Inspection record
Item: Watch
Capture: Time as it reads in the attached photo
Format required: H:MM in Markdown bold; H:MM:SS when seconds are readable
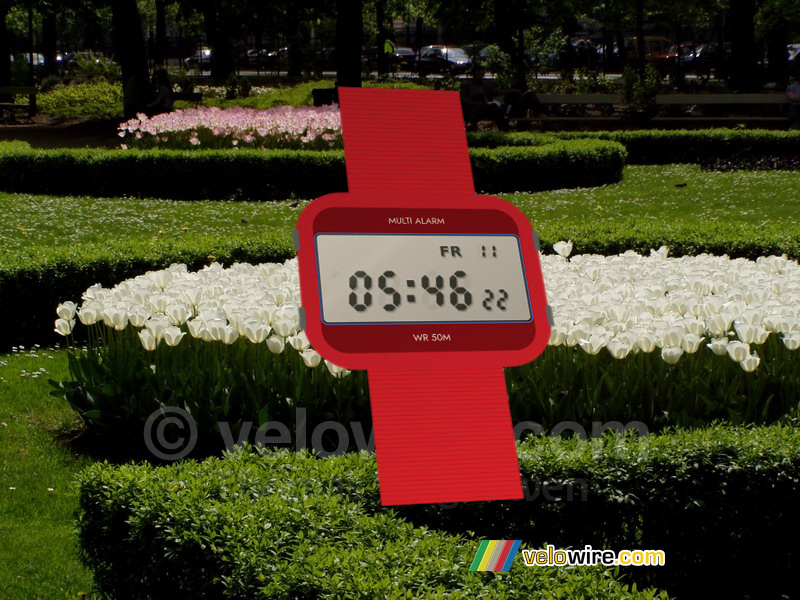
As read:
**5:46:22**
